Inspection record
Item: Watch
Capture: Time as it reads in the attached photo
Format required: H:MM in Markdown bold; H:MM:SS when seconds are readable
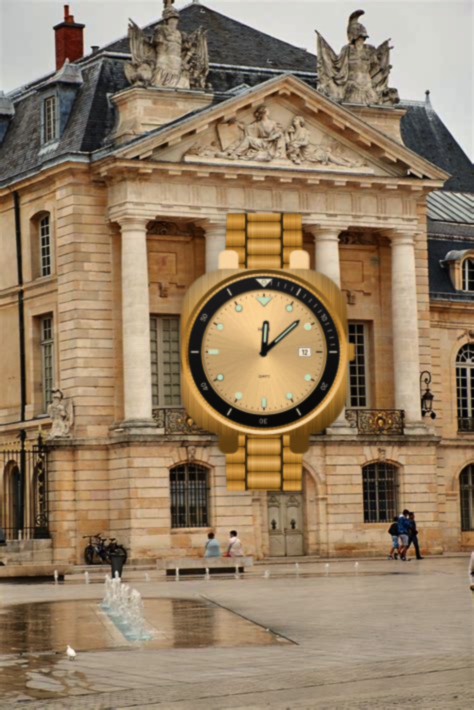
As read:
**12:08**
